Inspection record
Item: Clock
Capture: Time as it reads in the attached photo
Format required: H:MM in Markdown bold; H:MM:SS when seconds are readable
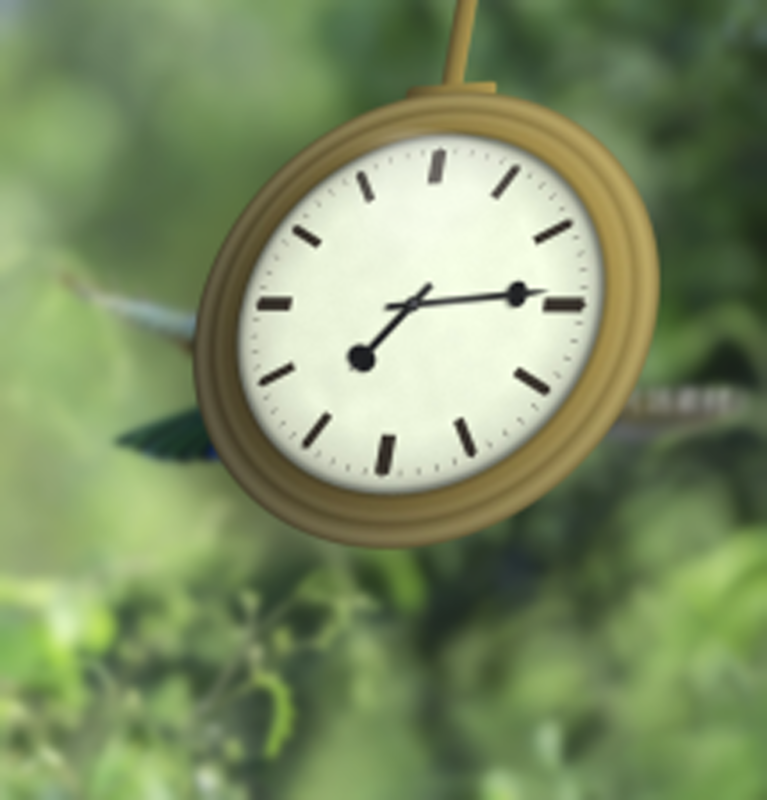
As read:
**7:14**
